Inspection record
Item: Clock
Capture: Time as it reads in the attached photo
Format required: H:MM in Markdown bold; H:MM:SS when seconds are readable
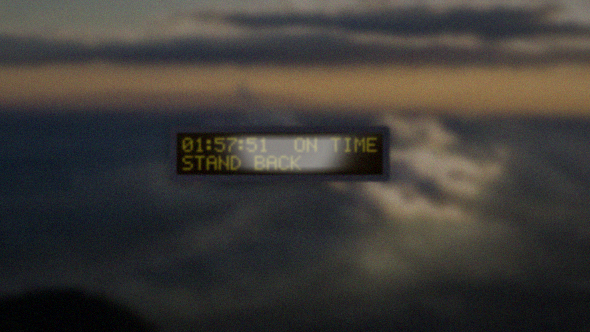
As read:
**1:57:51**
